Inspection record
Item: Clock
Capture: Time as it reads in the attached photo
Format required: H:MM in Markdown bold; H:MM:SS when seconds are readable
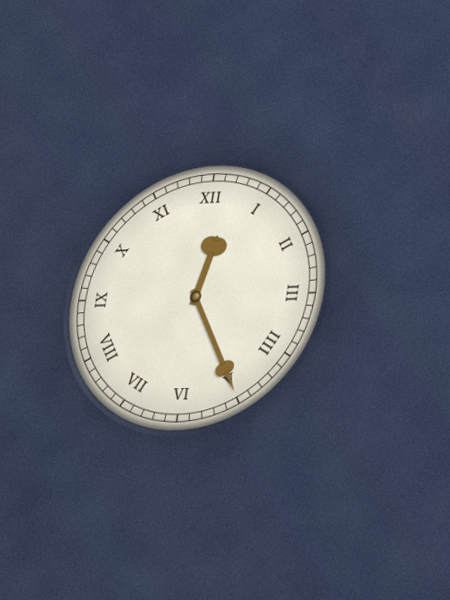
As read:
**12:25**
